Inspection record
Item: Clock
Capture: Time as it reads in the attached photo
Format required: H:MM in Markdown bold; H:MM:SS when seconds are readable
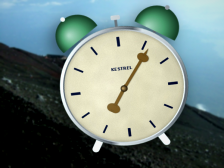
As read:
**7:06**
